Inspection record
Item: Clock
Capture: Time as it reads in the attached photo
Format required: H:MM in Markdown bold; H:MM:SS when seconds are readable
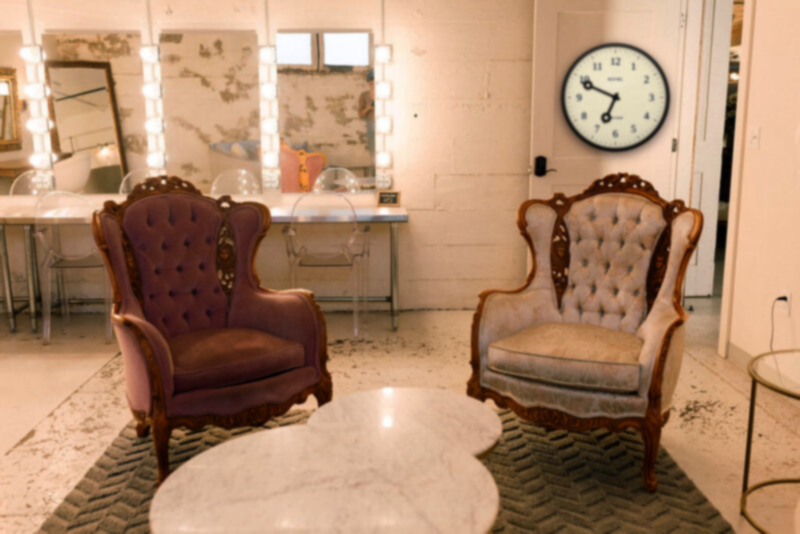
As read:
**6:49**
